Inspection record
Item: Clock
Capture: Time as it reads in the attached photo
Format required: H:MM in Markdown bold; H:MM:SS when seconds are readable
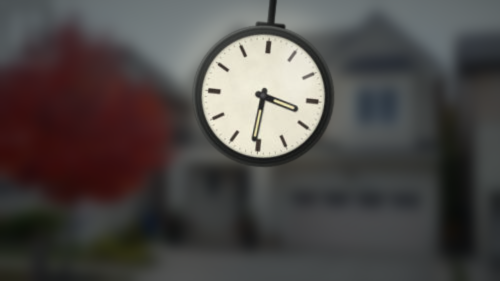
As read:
**3:31**
